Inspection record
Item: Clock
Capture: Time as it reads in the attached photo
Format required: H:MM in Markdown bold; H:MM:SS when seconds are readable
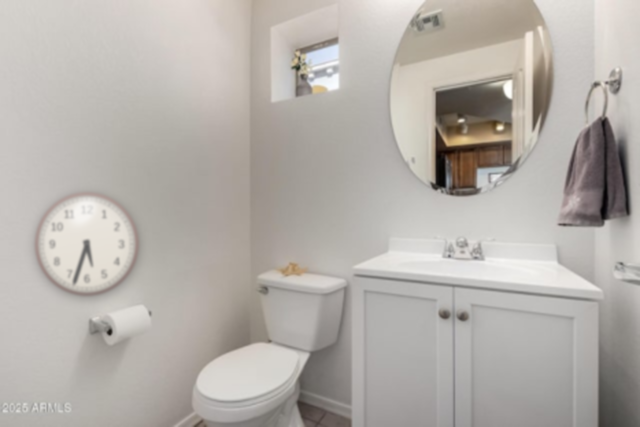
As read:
**5:33**
